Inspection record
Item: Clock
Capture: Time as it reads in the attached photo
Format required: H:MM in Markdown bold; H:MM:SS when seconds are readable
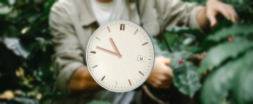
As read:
**10:47**
